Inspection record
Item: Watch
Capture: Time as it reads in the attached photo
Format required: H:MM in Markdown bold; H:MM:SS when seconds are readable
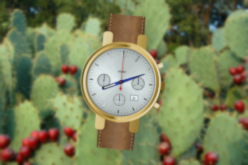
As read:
**8:11**
